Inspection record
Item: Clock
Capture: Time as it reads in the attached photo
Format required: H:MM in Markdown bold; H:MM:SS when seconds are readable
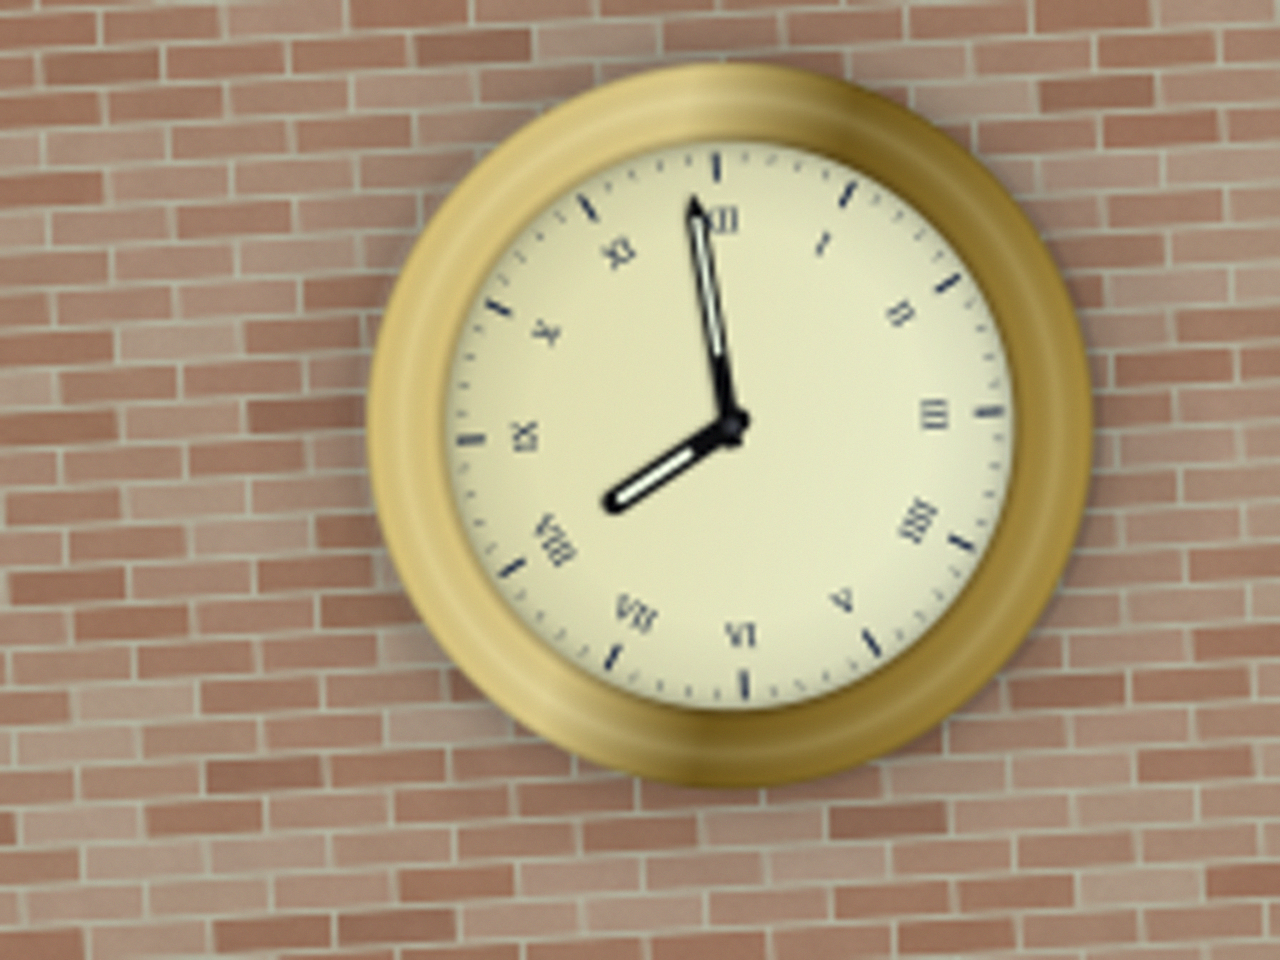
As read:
**7:59**
